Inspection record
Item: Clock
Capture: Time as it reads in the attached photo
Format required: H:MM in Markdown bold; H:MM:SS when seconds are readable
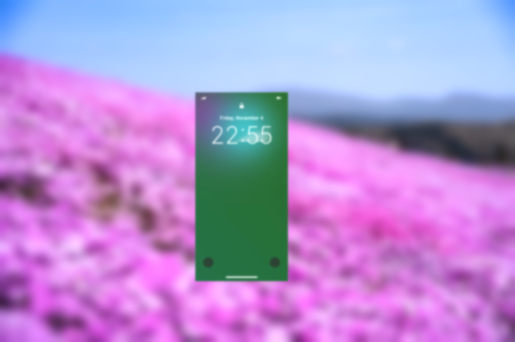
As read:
**22:55**
